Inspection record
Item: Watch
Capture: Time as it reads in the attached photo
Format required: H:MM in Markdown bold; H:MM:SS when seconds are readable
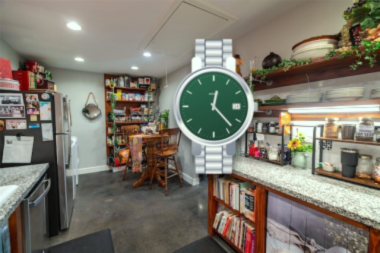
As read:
**12:23**
